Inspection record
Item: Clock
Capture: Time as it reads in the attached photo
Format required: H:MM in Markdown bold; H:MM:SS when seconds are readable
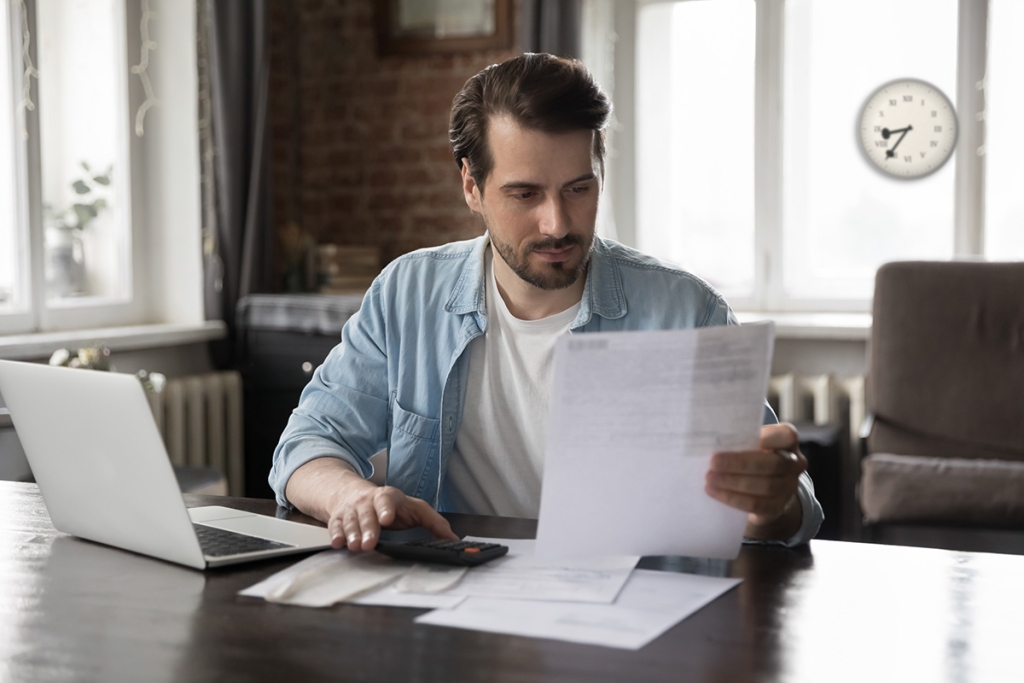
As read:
**8:36**
